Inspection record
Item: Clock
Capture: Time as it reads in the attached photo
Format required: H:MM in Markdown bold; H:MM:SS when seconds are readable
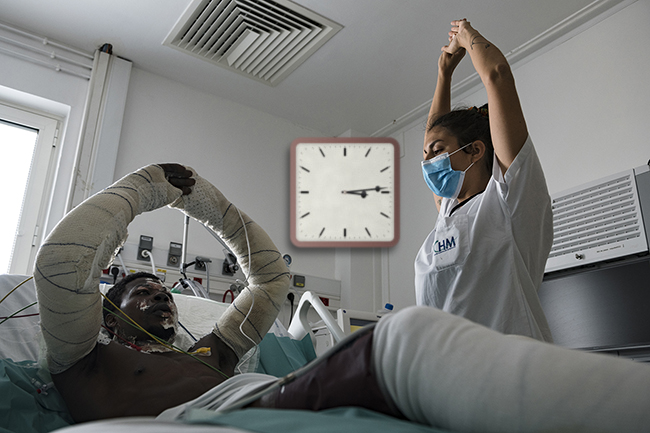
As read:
**3:14**
